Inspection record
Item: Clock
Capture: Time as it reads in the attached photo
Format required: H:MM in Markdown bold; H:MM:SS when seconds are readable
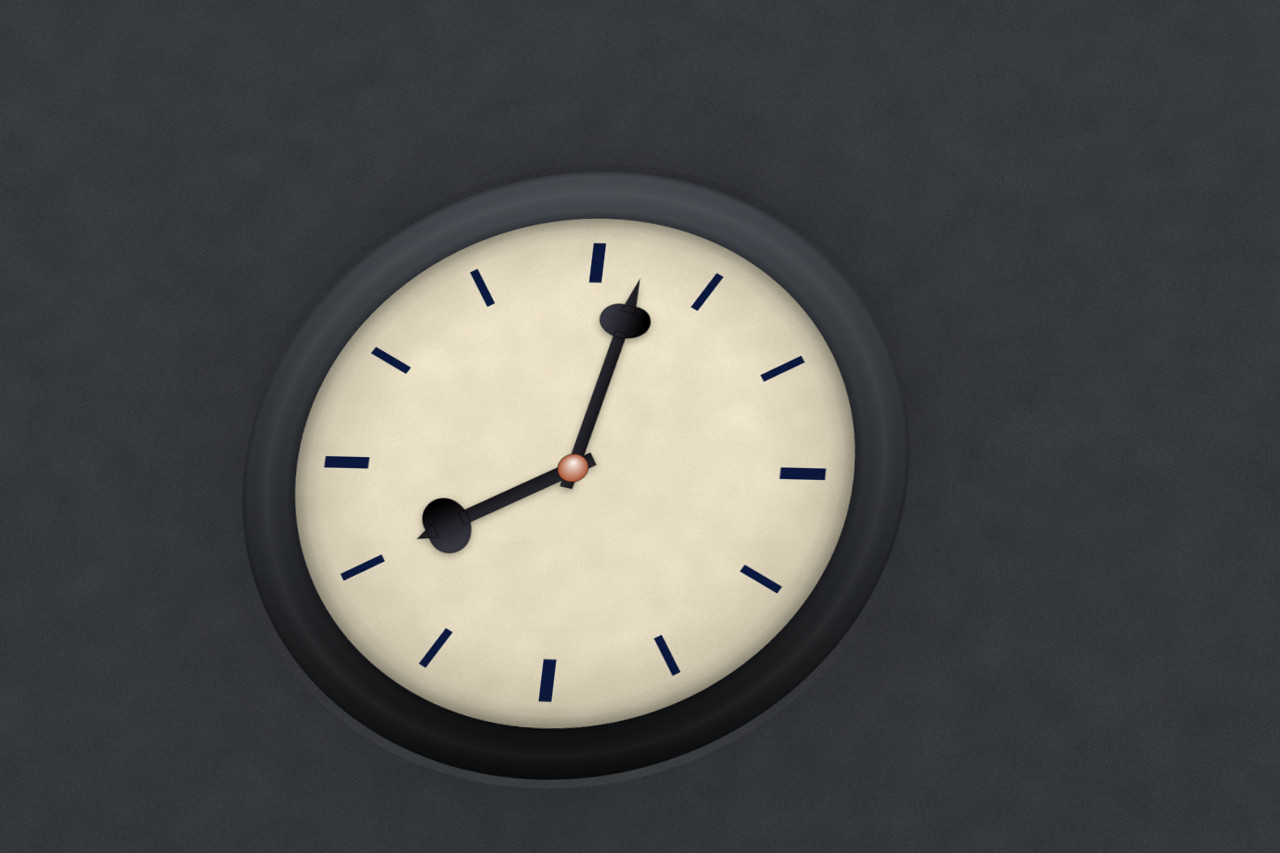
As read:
**8:02**
